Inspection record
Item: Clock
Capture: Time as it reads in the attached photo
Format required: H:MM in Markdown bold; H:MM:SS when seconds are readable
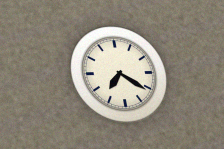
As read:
**7:21**
